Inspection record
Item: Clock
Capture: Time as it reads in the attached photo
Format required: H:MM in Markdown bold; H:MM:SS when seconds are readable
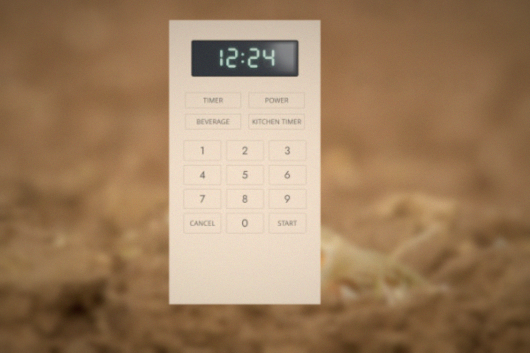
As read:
**12:24**
